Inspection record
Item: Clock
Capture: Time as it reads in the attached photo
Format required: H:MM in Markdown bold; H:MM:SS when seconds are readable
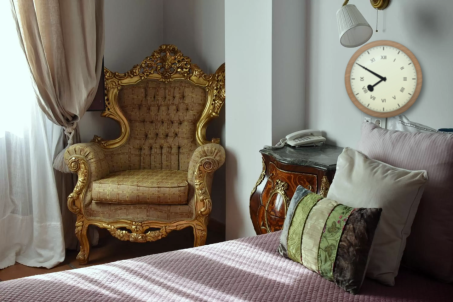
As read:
**7:50**
